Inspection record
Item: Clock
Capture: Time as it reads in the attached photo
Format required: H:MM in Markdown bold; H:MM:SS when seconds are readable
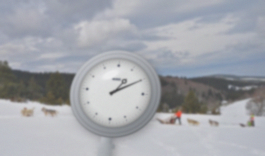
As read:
**1:10**
